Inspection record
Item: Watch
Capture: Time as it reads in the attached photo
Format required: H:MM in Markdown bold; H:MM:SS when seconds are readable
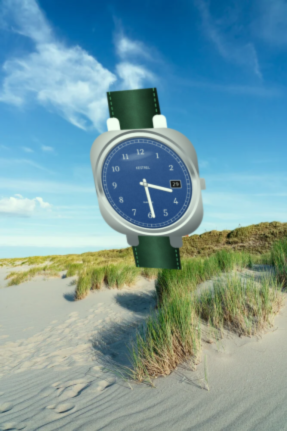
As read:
**3:29**
